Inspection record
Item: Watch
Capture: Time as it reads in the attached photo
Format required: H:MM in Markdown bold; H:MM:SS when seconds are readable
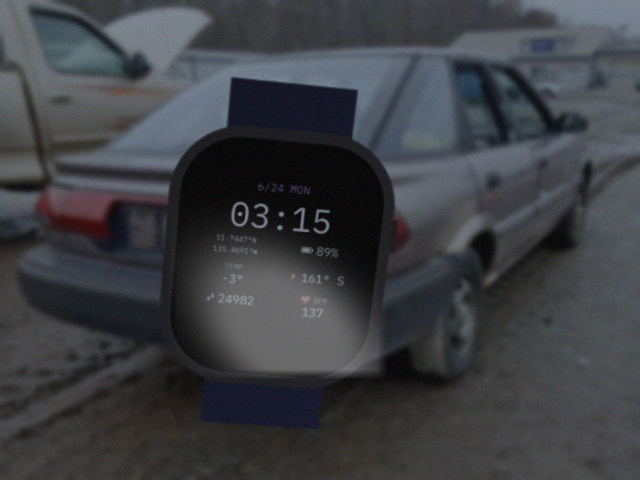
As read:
**3:15**
